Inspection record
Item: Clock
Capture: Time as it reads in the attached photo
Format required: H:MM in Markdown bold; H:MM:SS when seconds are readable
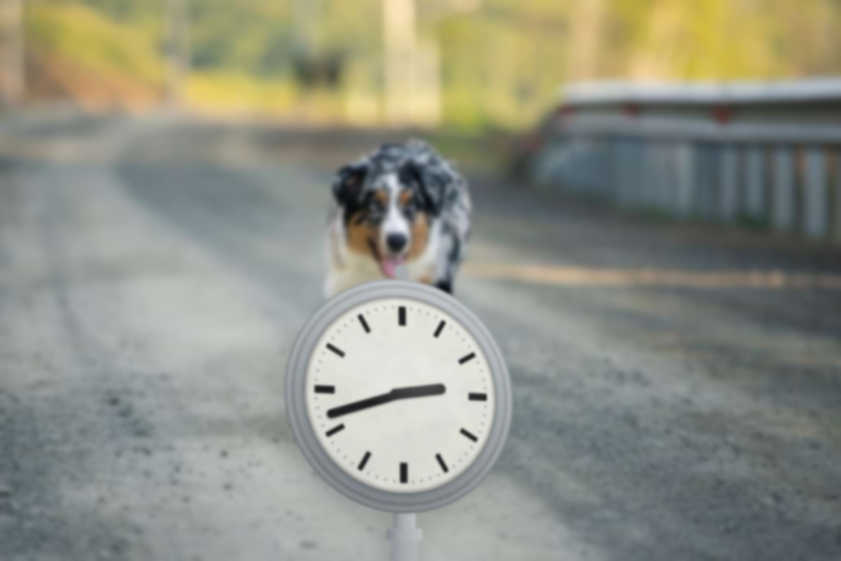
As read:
**2:42**
